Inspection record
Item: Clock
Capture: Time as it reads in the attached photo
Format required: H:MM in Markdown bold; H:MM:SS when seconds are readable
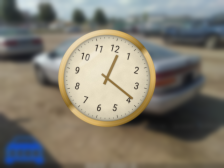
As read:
**12:19**
